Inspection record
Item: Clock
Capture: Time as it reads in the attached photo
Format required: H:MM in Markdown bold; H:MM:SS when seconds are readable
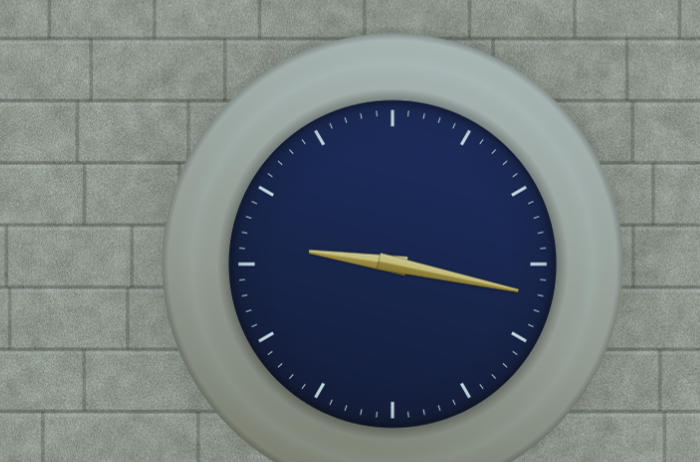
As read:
**9:17**
